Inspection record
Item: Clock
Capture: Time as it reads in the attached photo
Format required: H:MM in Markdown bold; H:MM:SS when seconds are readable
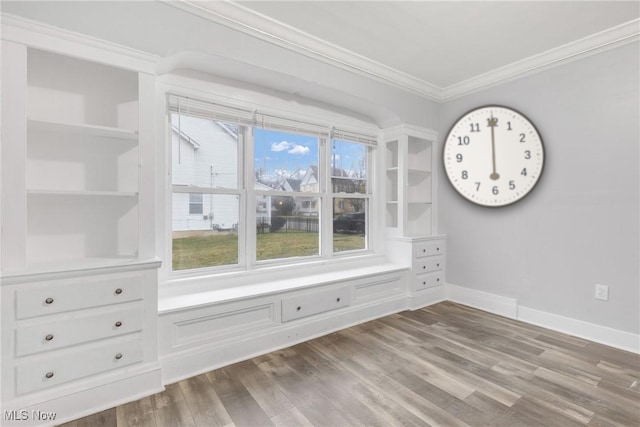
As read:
**6:00**
